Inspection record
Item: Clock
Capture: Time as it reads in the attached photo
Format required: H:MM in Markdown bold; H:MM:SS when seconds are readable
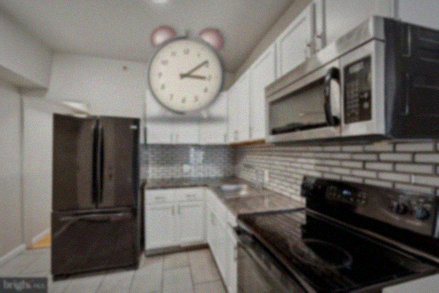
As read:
**3:09**
